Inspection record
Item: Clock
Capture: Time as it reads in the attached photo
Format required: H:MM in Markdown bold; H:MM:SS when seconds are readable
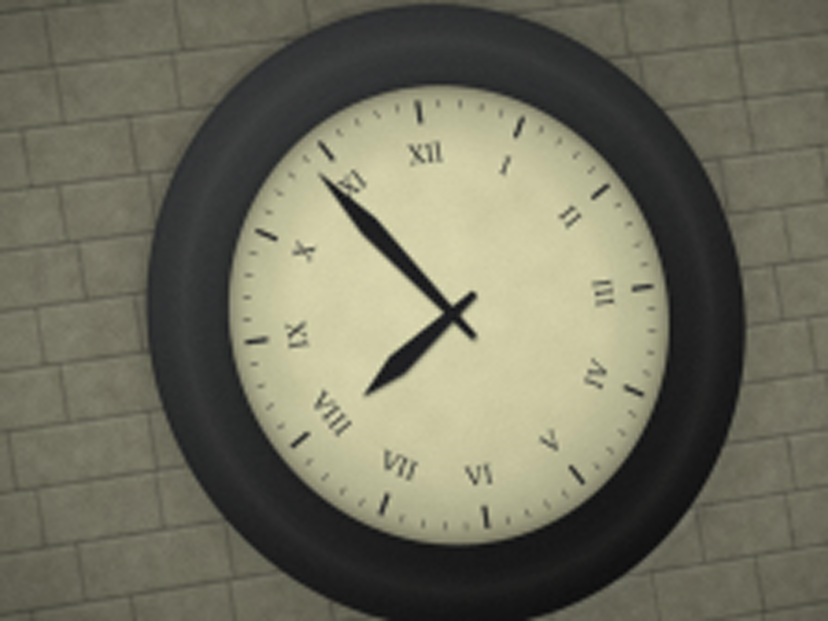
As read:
**7:54**
